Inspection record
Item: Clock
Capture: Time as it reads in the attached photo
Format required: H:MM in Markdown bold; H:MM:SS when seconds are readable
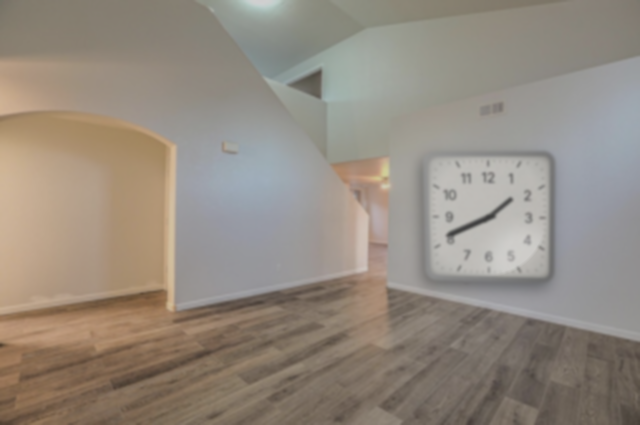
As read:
**1:41**
